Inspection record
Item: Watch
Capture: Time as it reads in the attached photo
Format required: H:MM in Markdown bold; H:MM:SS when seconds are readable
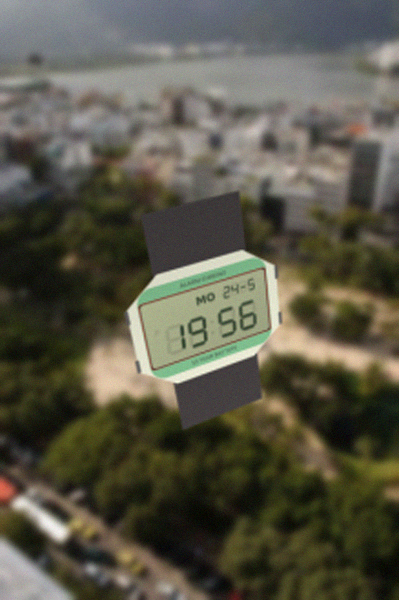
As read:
**19:56**
